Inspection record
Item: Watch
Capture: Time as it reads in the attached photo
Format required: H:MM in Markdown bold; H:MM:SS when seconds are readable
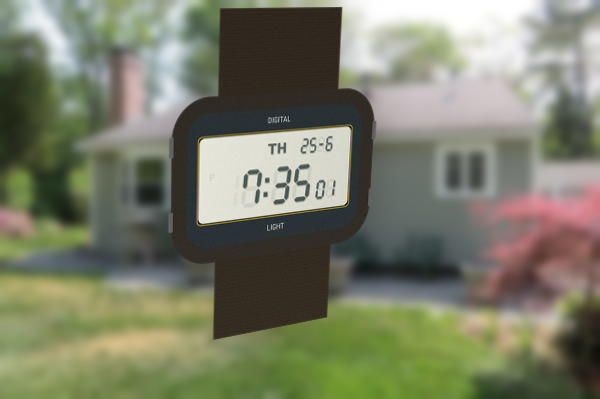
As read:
**7:35:01**
